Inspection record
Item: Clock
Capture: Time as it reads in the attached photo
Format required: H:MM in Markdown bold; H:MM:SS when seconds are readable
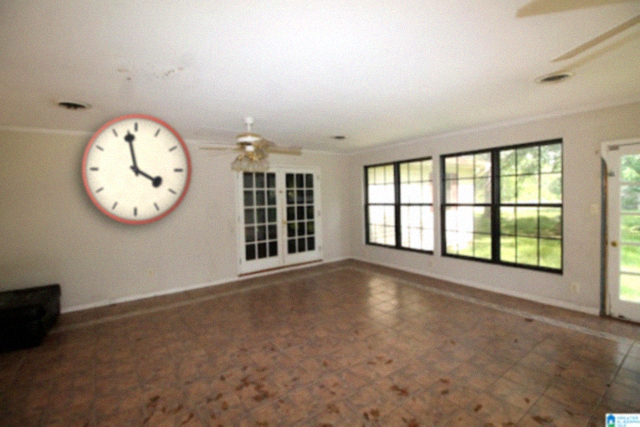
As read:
**3:58**
